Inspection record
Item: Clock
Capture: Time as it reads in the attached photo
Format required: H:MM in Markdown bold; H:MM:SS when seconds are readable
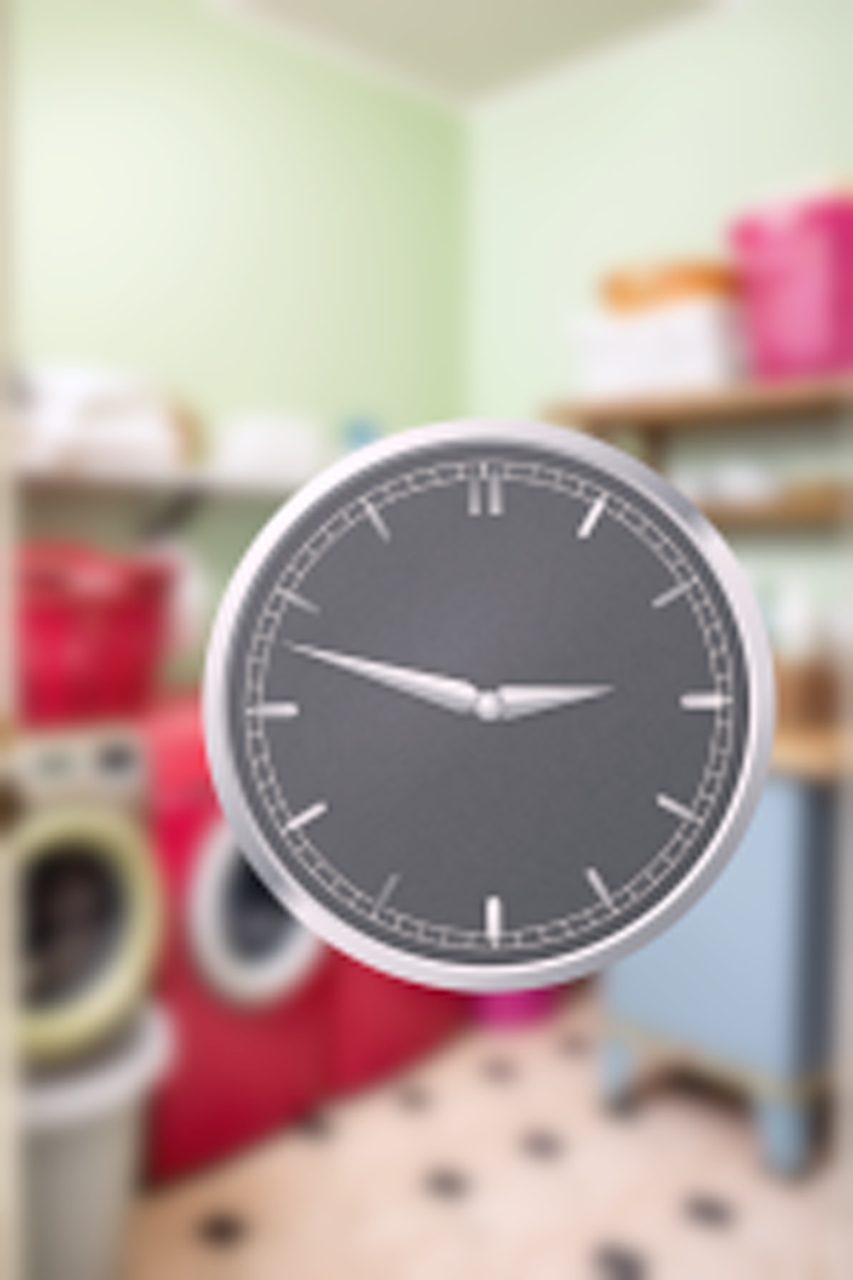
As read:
**2:48**
